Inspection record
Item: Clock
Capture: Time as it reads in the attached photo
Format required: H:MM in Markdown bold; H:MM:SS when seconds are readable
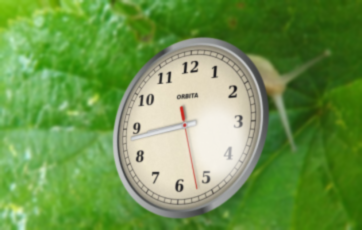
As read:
**8:43:27**
